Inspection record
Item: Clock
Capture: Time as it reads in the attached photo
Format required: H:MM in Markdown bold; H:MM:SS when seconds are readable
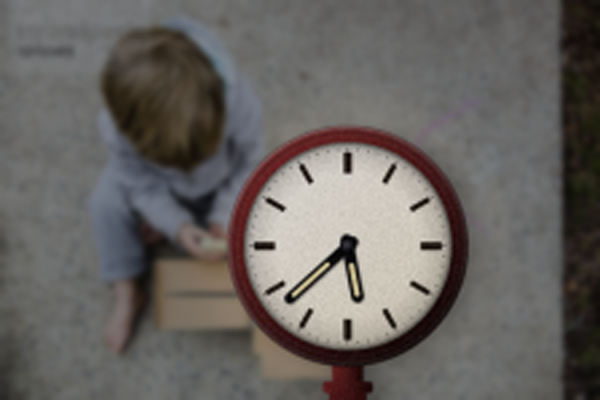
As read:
**5:38**
